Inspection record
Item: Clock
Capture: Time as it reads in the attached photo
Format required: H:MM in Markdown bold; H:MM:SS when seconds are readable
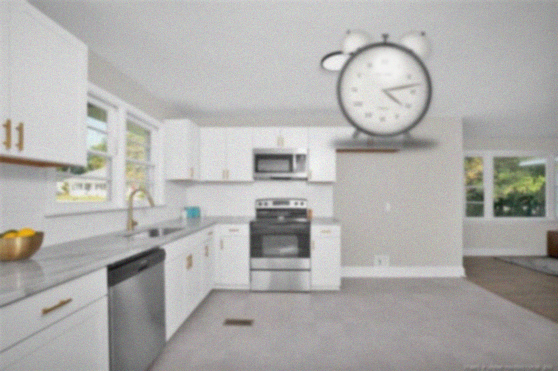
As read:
**4:13**
